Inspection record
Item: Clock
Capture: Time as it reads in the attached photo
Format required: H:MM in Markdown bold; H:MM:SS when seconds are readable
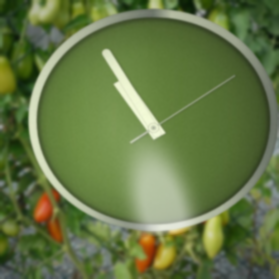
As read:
**10:55:09**
